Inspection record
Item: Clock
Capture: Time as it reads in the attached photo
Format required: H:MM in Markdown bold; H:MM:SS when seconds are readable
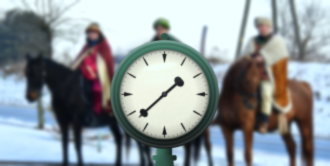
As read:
**1:38**
